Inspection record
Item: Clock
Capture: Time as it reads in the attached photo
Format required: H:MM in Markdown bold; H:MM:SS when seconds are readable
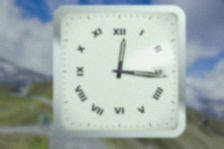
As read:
**12:16**
